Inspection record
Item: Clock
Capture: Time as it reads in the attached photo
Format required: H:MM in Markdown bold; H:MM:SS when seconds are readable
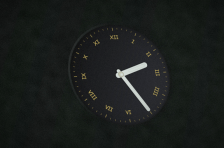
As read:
**2:25**
